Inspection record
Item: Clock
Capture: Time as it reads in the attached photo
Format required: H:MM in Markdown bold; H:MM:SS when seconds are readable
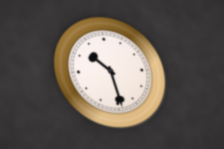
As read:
**10:29**
